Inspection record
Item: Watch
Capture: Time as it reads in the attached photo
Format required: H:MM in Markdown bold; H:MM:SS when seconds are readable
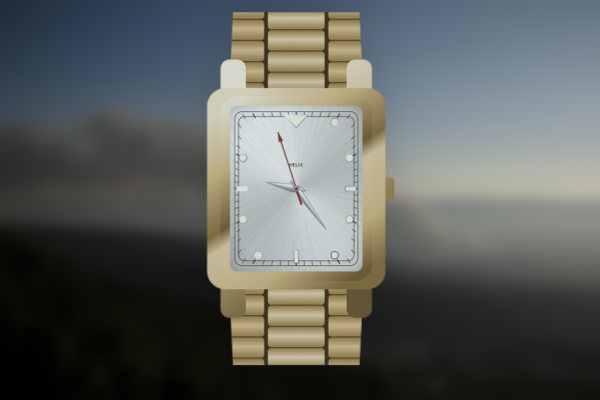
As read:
**9:23:57**
